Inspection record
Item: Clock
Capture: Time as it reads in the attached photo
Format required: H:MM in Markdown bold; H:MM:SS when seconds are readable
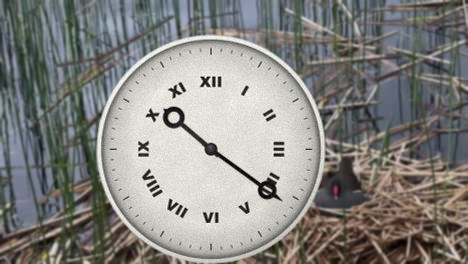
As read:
**10:21**
